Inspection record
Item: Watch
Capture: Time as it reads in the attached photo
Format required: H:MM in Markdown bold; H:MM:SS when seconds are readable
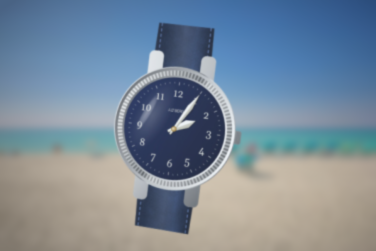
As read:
**2:05**
